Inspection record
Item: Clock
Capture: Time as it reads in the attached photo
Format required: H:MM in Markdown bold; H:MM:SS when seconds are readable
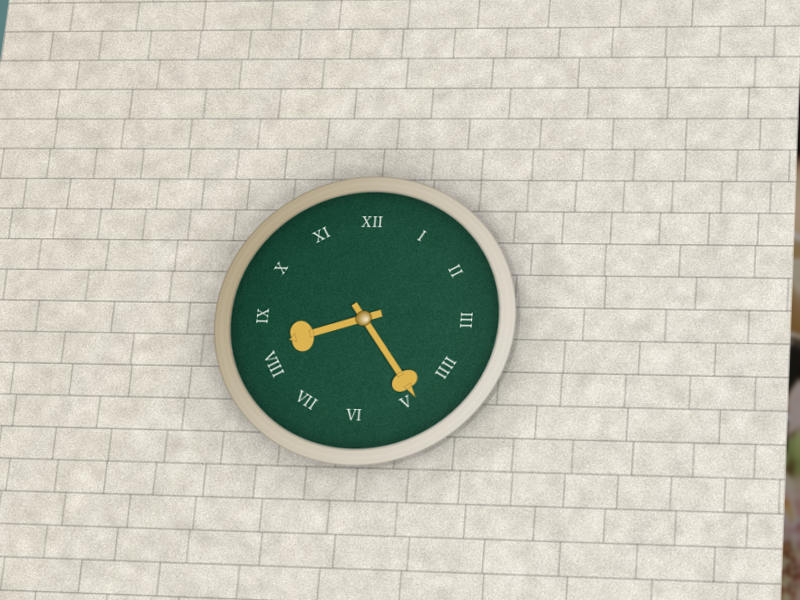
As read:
**8:24**
